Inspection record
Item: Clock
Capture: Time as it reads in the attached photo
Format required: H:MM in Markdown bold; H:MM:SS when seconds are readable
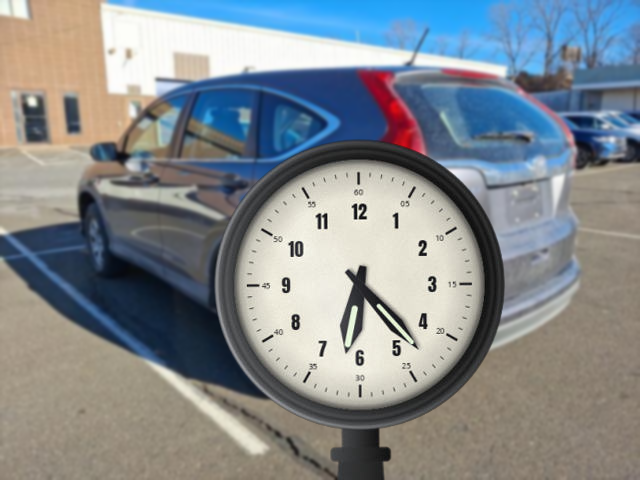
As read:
**6:23**
